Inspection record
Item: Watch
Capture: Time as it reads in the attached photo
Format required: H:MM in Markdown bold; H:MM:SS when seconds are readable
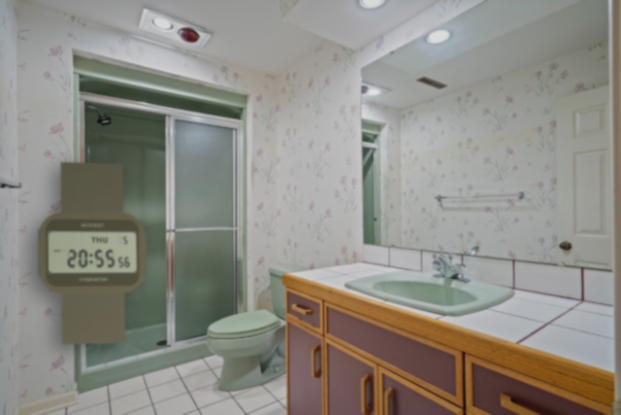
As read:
**20:55:56**
